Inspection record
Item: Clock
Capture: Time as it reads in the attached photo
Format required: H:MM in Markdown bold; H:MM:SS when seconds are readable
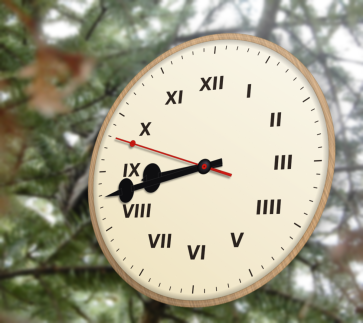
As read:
**8:42:48**
